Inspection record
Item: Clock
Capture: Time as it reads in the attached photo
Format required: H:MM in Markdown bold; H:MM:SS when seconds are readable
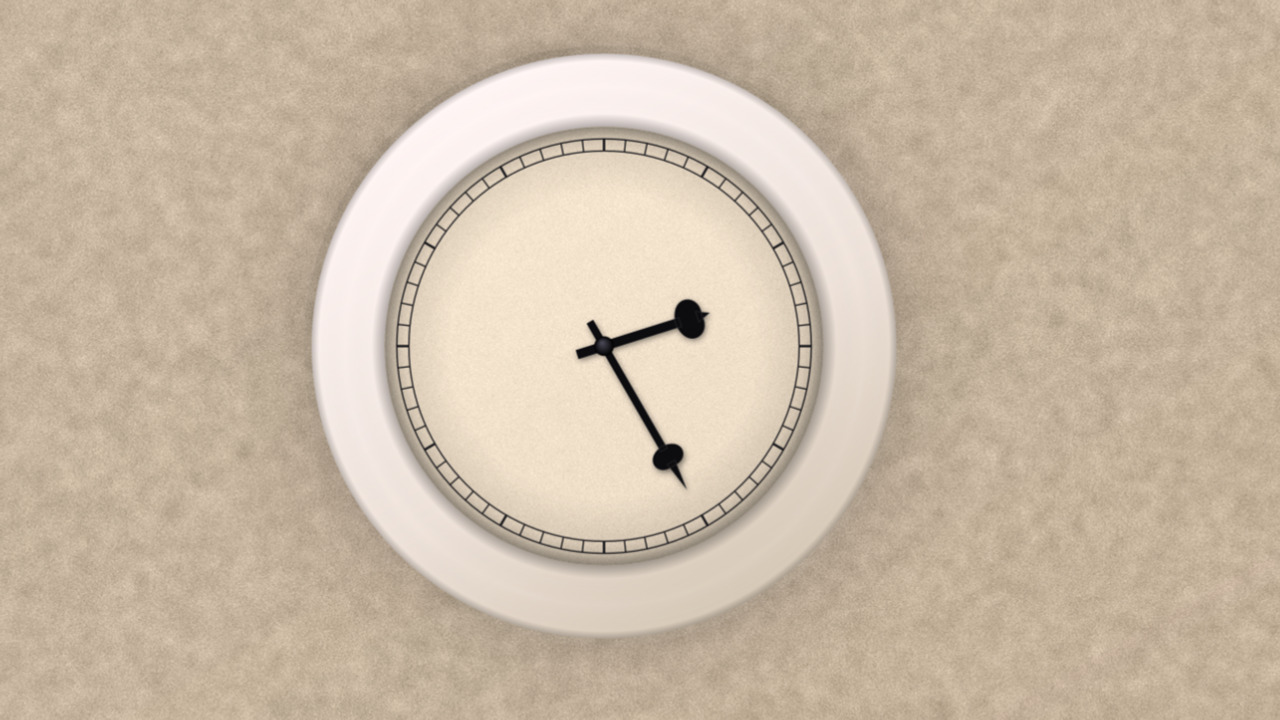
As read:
**2:25**
